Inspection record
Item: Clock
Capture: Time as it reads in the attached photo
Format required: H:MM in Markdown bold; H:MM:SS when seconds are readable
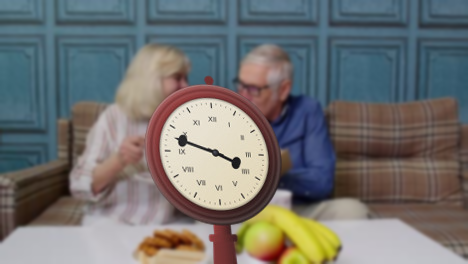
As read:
**3:48**
